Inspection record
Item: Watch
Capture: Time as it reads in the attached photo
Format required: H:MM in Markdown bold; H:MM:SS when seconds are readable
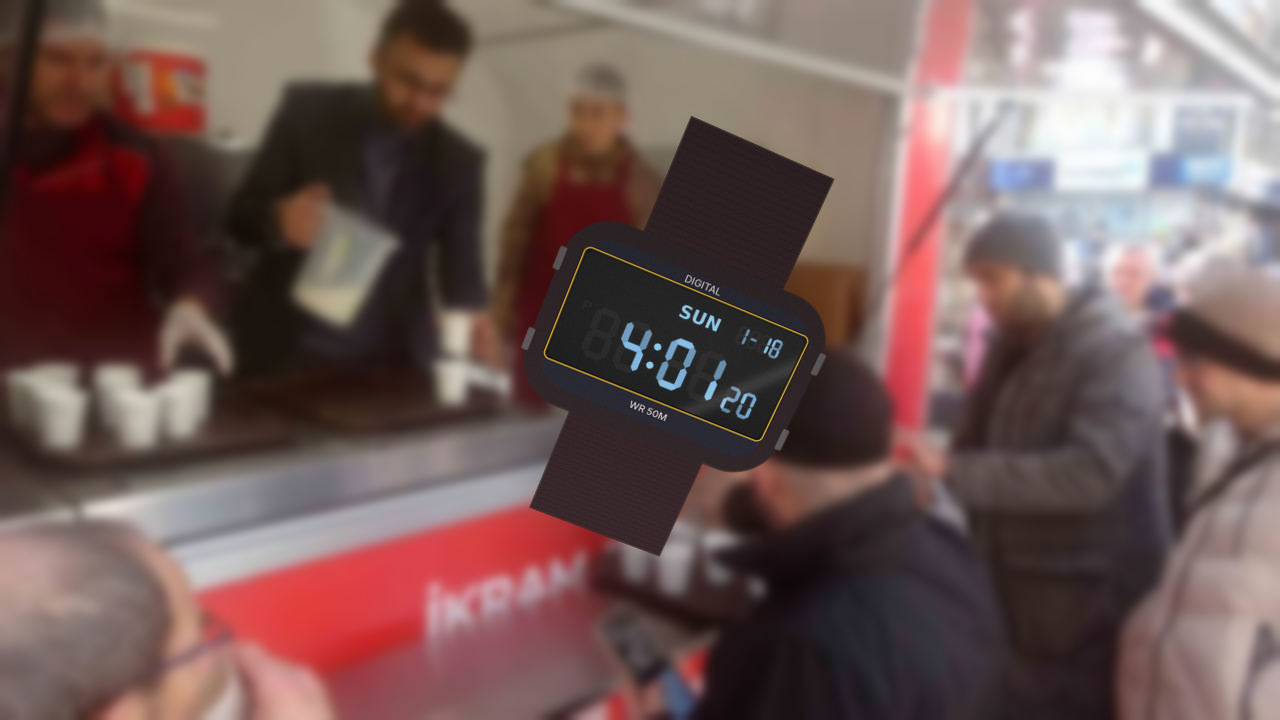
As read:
**4:01:20**
